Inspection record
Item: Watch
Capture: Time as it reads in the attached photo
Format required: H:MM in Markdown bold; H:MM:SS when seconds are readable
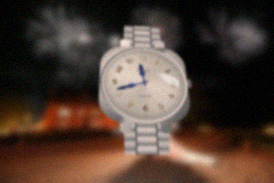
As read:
**11:42**
